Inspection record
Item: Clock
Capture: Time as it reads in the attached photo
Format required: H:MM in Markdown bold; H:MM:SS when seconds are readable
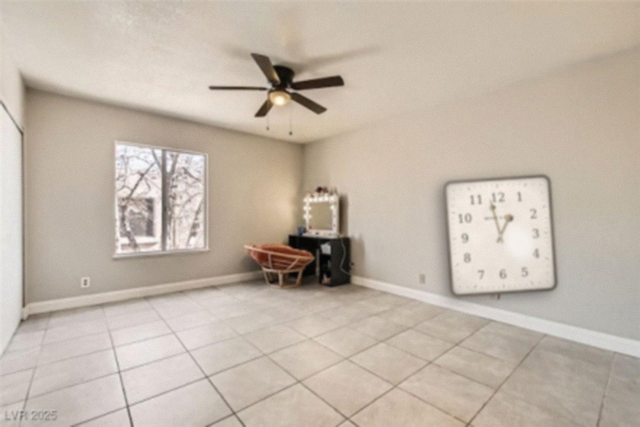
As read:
**12:58**
